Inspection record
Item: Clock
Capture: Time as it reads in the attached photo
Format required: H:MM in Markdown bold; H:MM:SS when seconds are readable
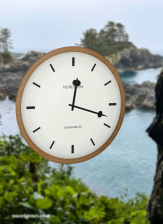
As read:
**12:18**
